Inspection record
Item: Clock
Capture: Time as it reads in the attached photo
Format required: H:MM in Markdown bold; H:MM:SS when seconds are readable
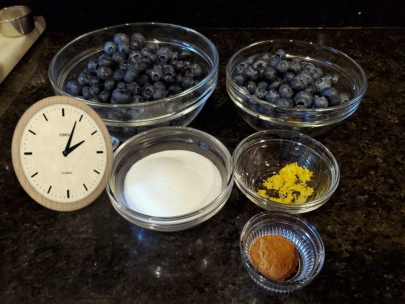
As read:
**2:04**
